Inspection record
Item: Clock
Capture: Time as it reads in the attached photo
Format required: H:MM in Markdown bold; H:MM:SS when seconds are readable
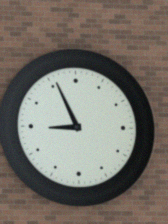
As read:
**8:56**
